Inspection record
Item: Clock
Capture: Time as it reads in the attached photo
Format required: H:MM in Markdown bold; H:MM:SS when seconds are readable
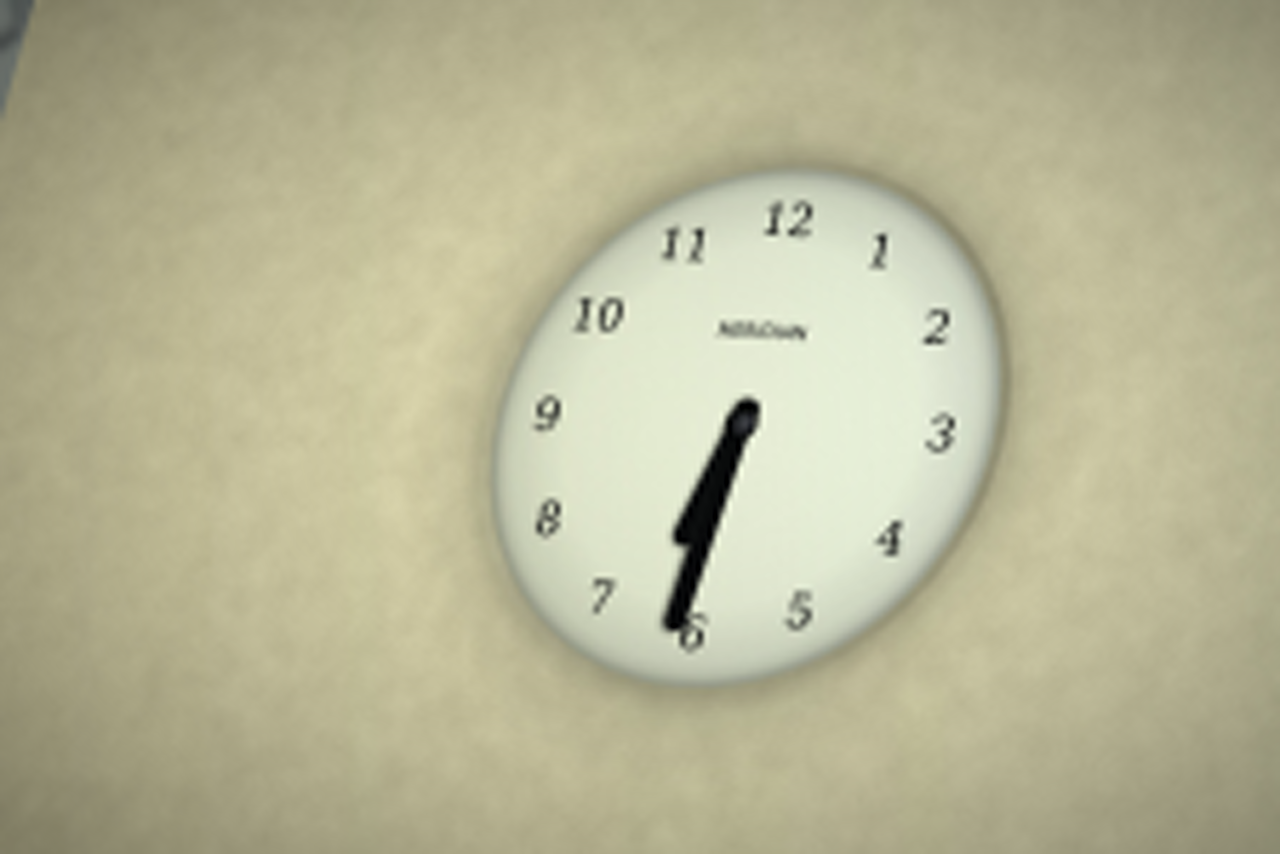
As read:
**6:31**
